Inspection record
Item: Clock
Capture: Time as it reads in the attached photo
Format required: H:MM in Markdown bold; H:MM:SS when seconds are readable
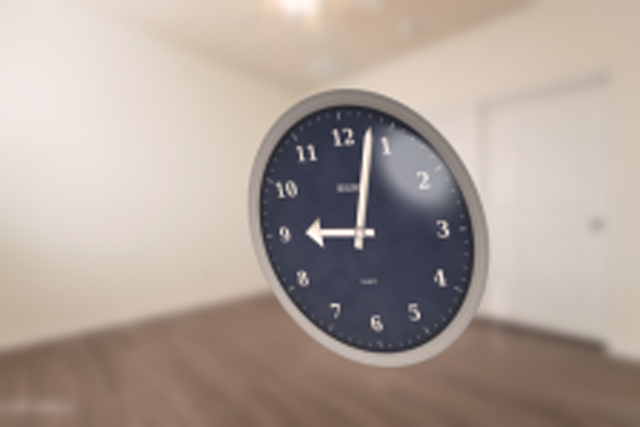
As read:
**9:03**
